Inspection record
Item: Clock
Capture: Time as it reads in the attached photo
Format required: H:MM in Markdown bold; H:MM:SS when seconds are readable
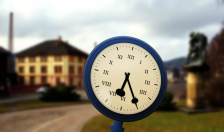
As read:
**6:25**
